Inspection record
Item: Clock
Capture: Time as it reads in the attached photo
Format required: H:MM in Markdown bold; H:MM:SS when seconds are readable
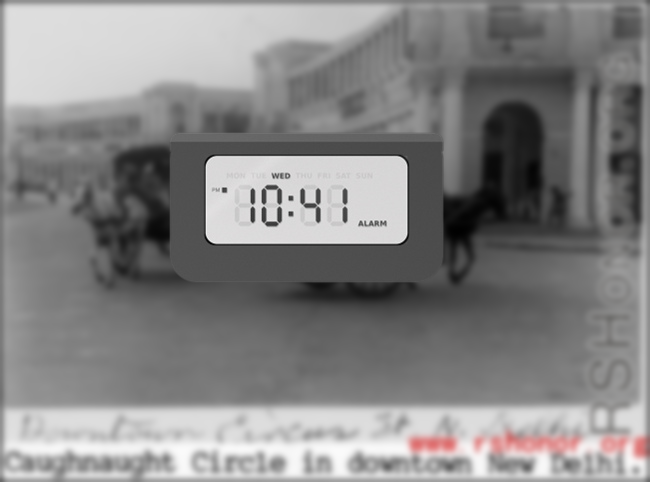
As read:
**10:41**
